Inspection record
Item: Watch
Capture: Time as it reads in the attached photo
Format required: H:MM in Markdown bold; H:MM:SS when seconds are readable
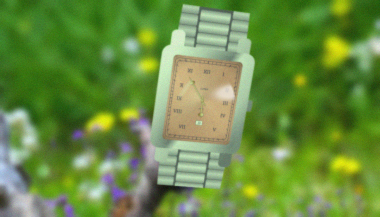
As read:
**5:54**
